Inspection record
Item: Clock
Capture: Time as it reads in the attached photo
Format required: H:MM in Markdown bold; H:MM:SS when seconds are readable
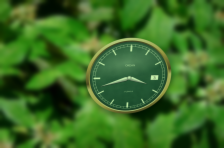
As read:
**3:42**
